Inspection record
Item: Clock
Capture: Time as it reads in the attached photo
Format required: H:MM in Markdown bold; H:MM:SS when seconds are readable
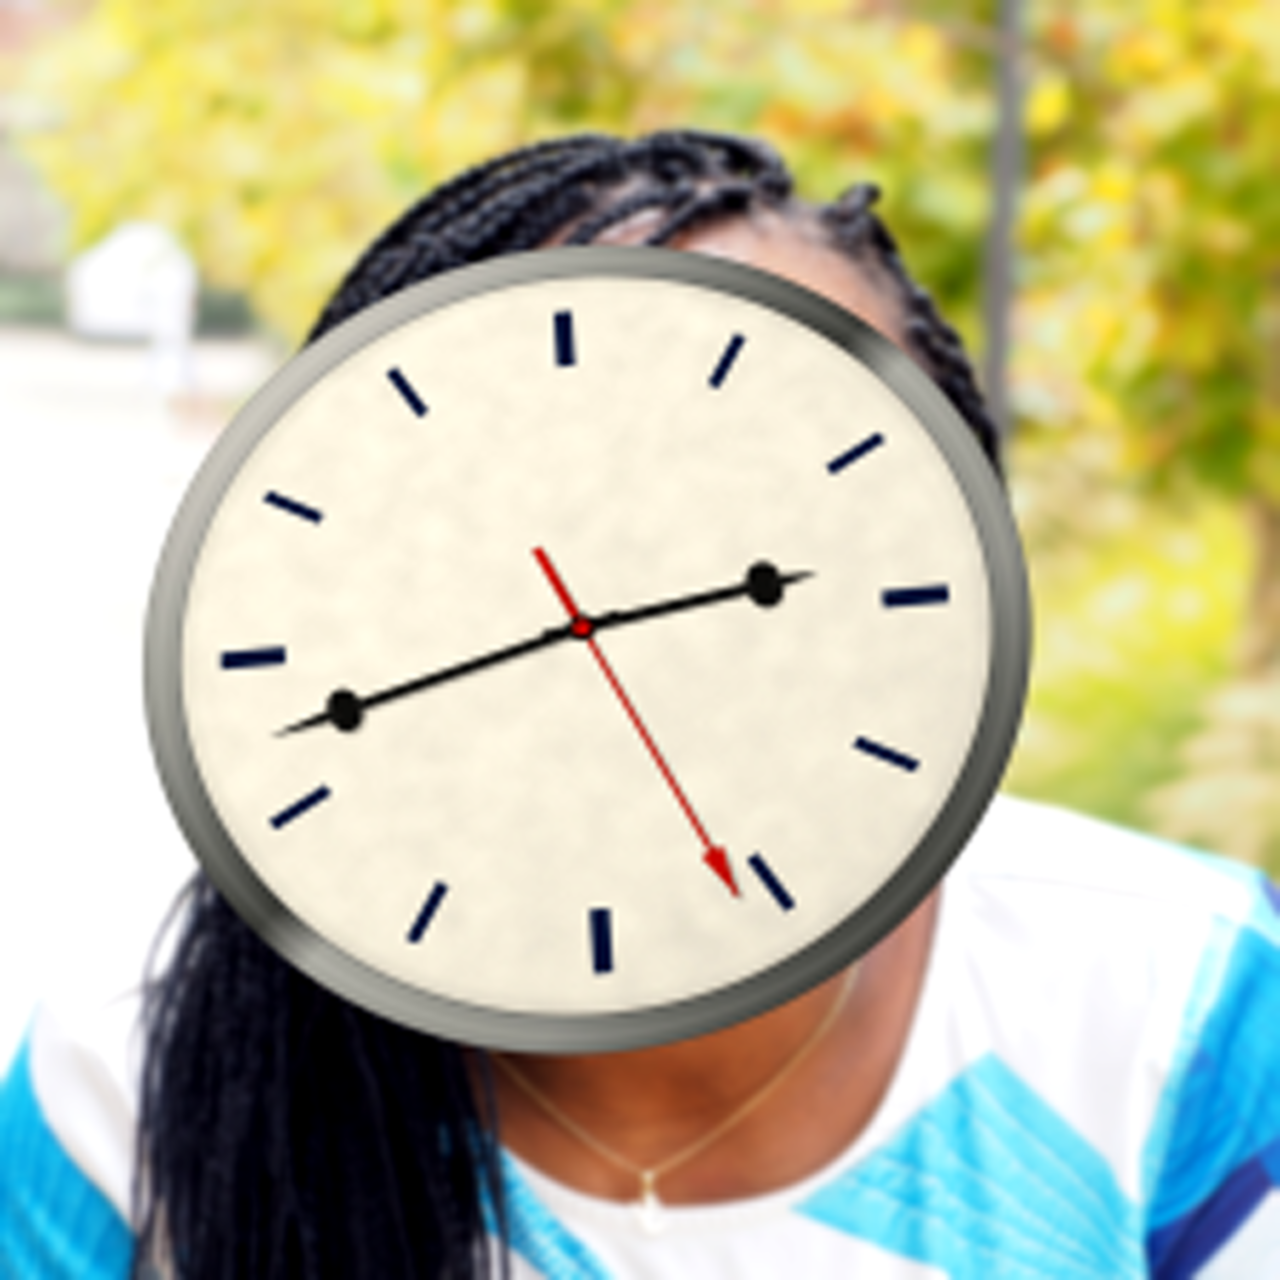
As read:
**2:42:26**
